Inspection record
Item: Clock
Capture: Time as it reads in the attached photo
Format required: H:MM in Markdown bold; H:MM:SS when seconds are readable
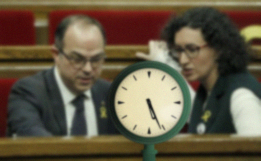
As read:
**5:26**
